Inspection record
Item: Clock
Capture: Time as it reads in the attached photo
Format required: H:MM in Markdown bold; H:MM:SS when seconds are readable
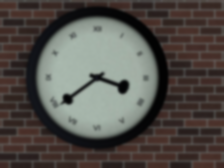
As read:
**3:39**
